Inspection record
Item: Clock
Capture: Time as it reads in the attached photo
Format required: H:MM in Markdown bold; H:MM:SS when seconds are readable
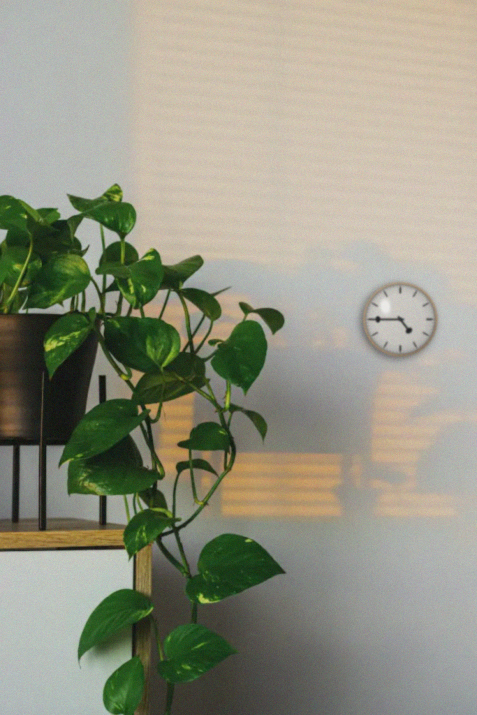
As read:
**4:45**
